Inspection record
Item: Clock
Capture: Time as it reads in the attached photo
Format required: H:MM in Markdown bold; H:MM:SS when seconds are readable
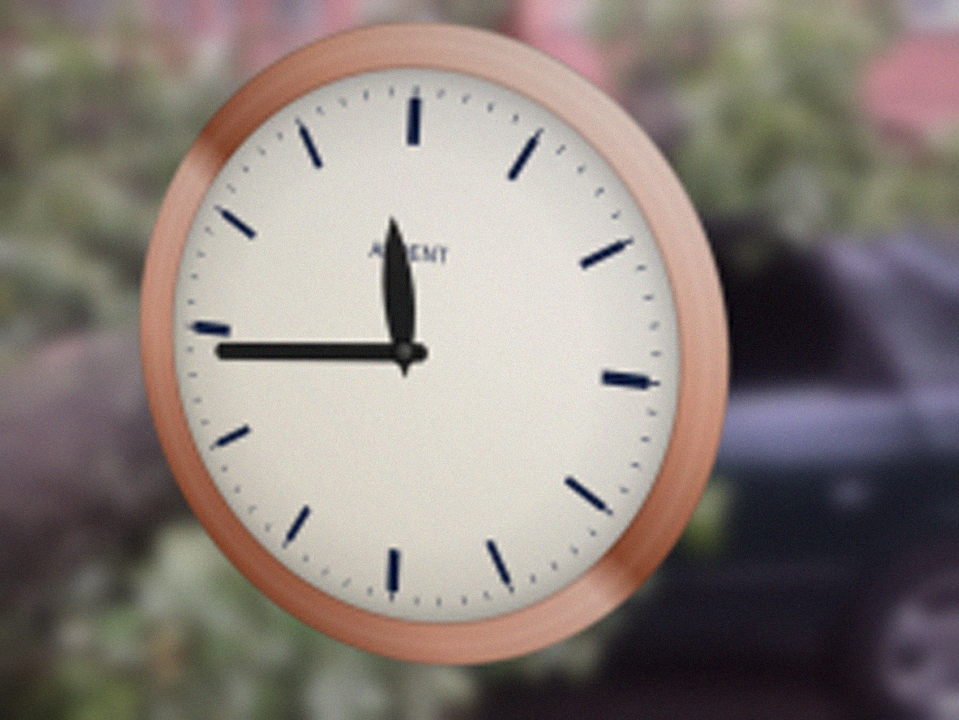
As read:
**11:44**
